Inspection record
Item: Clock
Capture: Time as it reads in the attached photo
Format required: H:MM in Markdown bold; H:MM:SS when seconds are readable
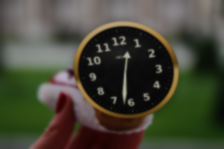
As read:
**12:32**
